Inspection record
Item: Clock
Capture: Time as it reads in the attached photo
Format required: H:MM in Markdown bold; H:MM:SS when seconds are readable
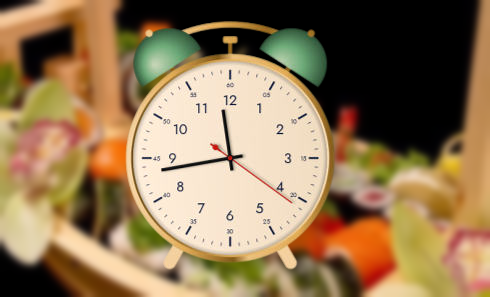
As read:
**11:43:21**
